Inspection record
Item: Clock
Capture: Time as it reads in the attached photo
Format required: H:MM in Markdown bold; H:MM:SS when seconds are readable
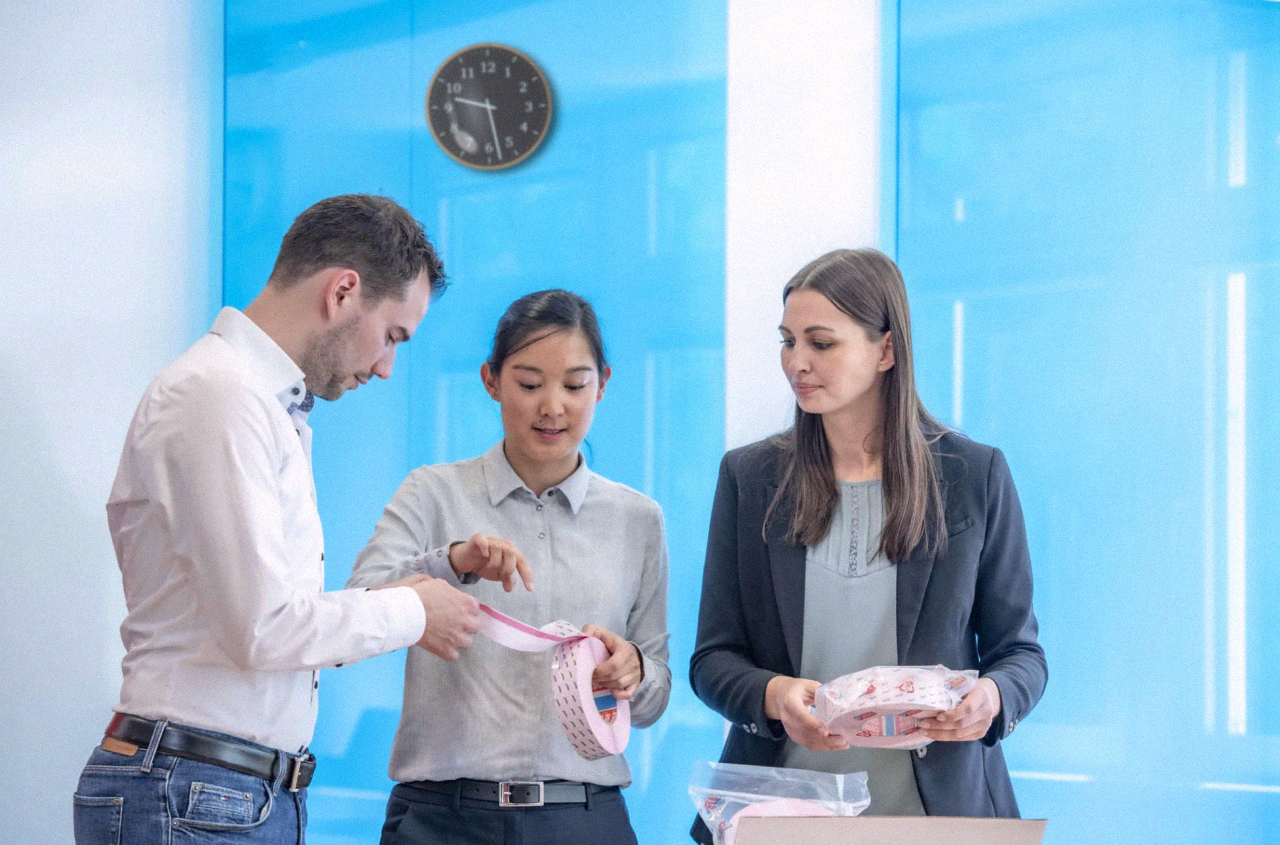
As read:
**9:28**
